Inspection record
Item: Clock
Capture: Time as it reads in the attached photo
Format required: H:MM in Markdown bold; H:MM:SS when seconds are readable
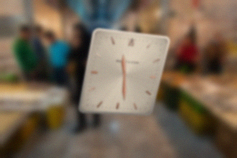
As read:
**11:28**
